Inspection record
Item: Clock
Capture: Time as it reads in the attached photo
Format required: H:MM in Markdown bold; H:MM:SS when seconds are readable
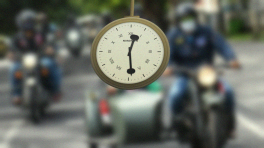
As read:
**12:29**
